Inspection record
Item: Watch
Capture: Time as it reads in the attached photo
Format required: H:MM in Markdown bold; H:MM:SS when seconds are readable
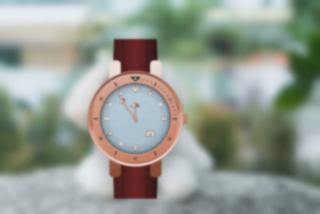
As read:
**11:54**
